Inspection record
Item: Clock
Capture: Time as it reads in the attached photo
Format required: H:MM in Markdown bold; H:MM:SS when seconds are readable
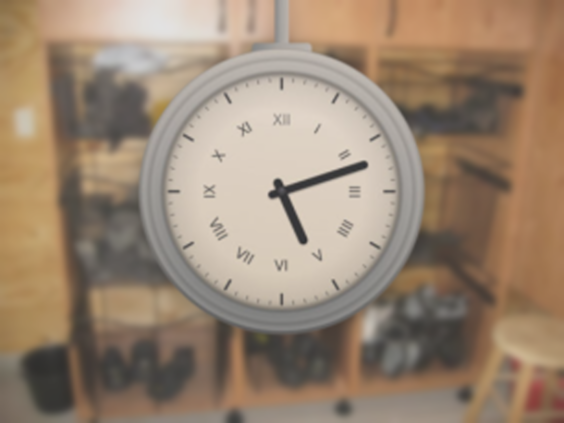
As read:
**5:12**
